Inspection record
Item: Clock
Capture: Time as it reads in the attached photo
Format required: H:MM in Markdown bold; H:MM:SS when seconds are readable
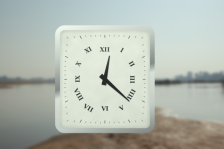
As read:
**12:22**
